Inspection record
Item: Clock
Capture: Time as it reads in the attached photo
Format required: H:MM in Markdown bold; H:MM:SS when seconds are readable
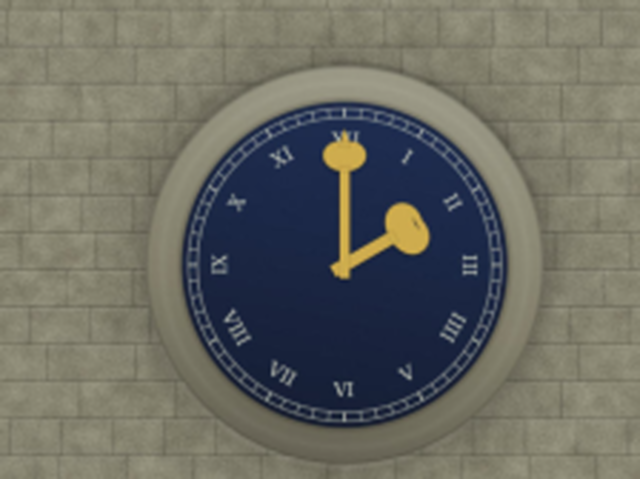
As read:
**2:00**
